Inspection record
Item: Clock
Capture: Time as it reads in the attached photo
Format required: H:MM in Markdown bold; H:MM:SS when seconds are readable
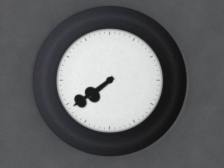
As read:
**7:39**
